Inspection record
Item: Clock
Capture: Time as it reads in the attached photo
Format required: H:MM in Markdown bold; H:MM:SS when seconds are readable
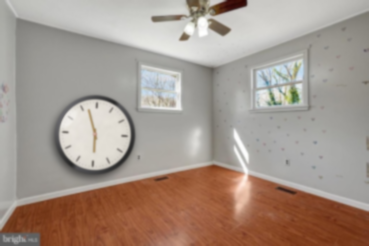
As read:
**5:57**
